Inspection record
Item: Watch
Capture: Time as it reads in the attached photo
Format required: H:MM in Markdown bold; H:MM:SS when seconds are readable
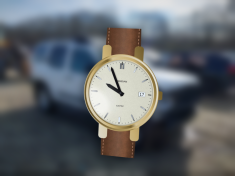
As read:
**9:56**
